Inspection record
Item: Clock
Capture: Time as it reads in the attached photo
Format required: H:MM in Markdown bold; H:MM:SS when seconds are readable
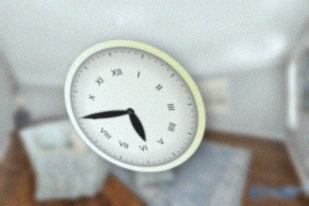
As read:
**5:45**
